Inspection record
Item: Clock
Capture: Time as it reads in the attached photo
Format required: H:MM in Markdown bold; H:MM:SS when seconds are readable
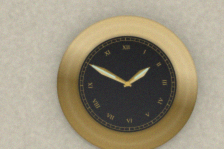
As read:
**1:50**
